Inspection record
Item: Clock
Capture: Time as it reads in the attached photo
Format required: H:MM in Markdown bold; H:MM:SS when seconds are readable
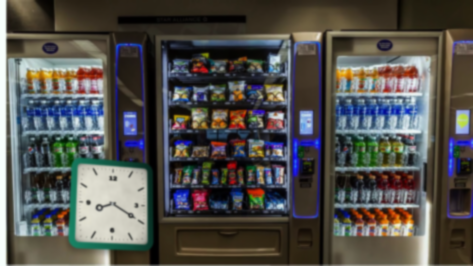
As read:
**8:20**
